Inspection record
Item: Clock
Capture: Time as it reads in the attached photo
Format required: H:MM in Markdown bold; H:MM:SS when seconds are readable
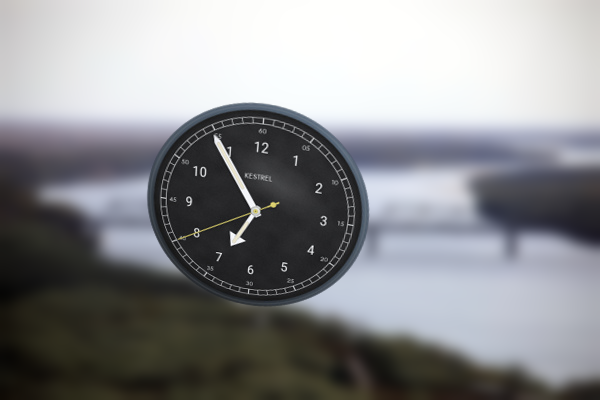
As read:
**6:54:40**
